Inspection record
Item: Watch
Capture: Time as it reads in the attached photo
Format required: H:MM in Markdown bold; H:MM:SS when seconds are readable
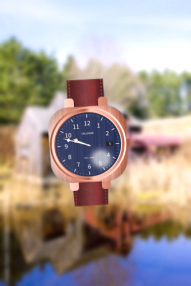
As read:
**9:48**
